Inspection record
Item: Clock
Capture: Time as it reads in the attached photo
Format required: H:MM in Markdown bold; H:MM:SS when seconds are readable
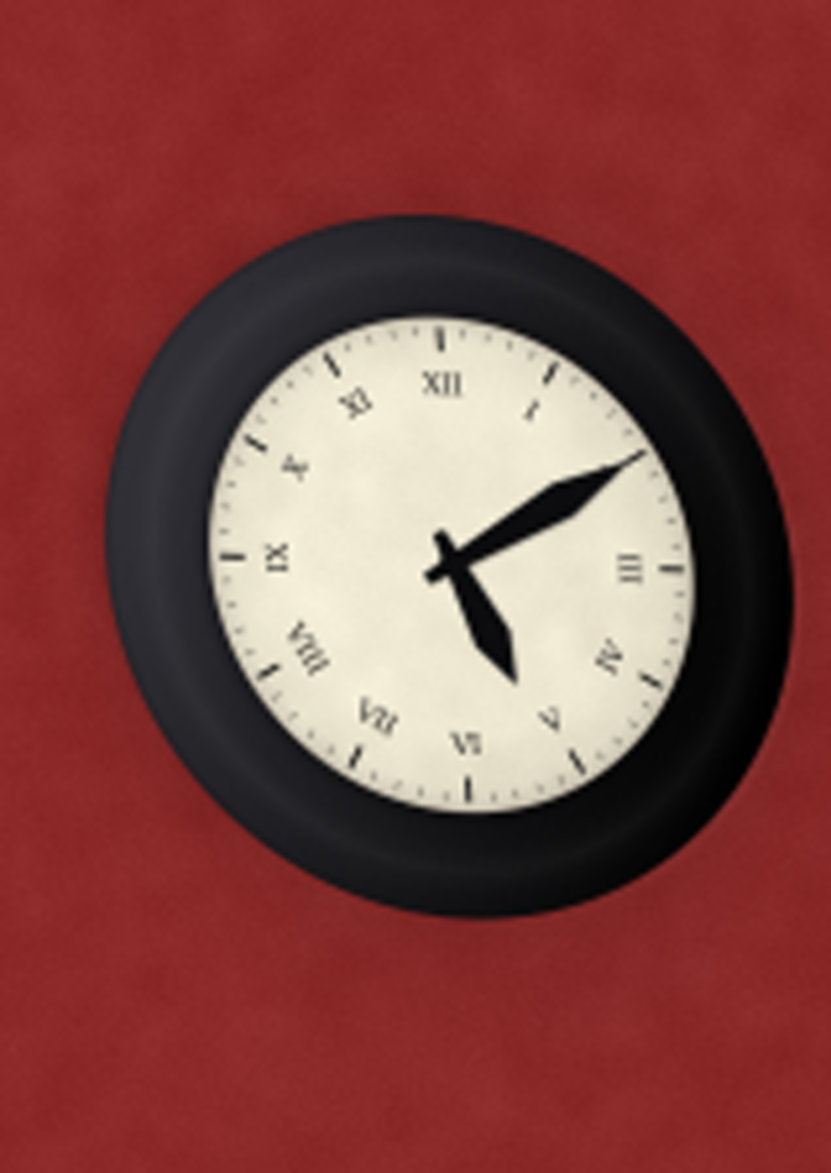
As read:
**5:10**
